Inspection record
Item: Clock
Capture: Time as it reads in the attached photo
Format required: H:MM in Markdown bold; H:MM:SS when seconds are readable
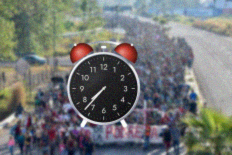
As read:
**7:37**
